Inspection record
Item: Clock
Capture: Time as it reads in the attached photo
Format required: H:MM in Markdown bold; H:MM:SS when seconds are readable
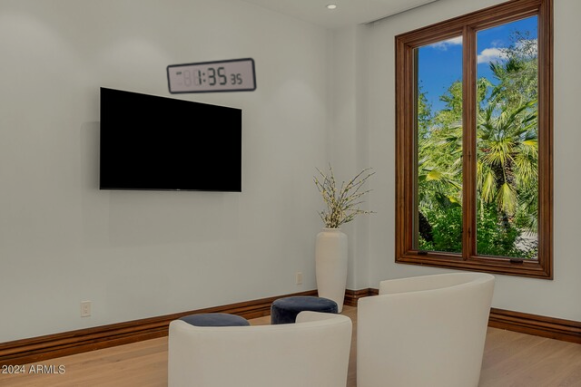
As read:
**1:35:35**
